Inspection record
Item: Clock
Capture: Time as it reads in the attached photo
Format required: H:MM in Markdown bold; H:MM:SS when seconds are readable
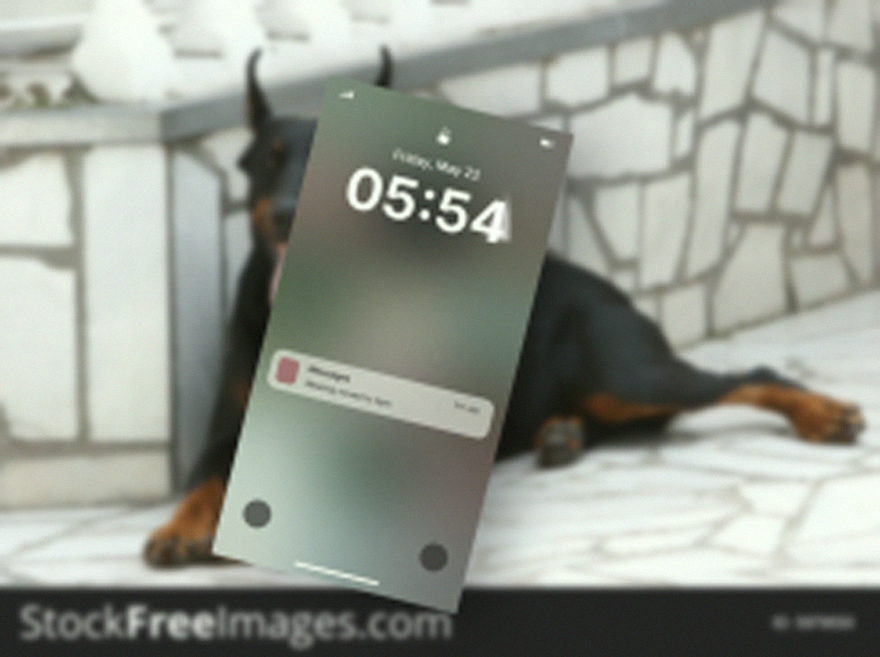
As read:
**5:54**
